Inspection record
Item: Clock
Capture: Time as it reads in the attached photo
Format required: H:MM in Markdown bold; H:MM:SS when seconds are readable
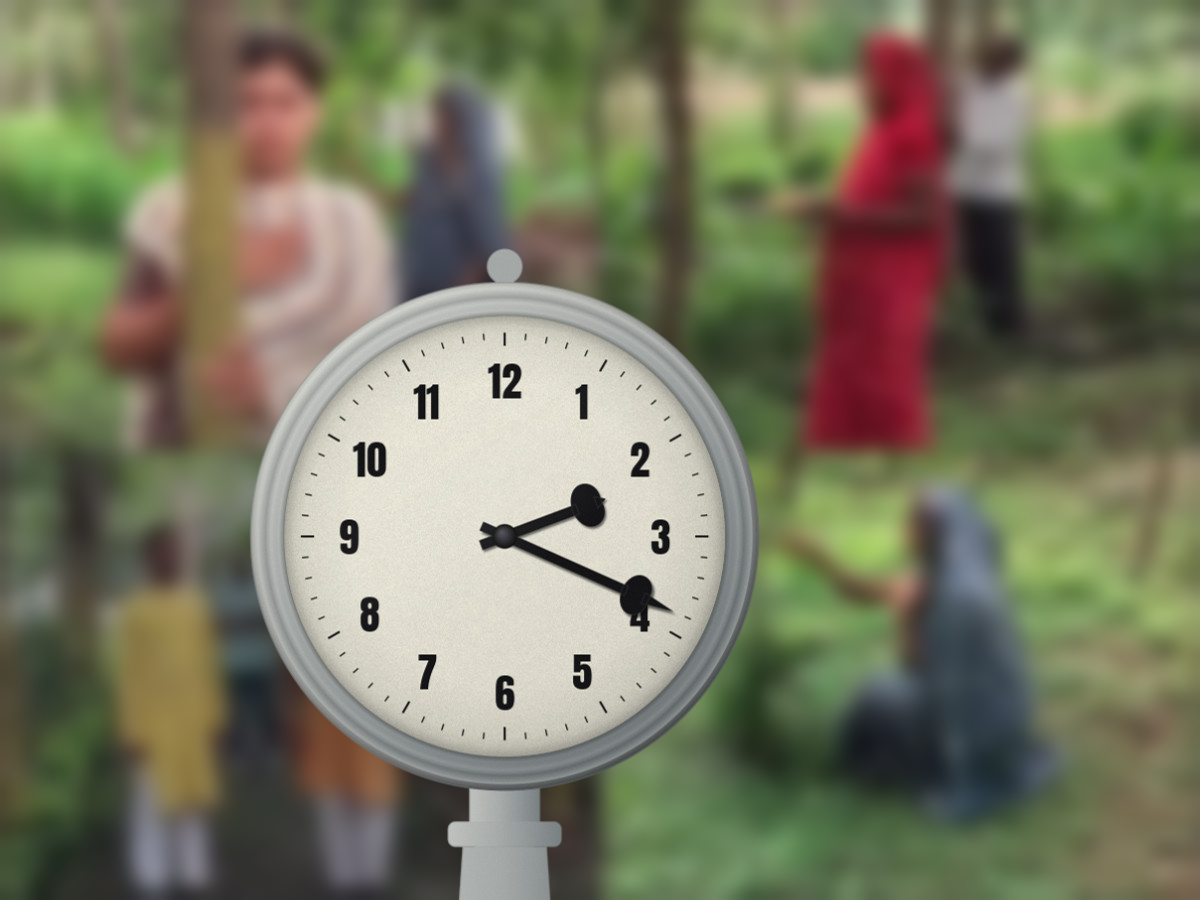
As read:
**2:19**
